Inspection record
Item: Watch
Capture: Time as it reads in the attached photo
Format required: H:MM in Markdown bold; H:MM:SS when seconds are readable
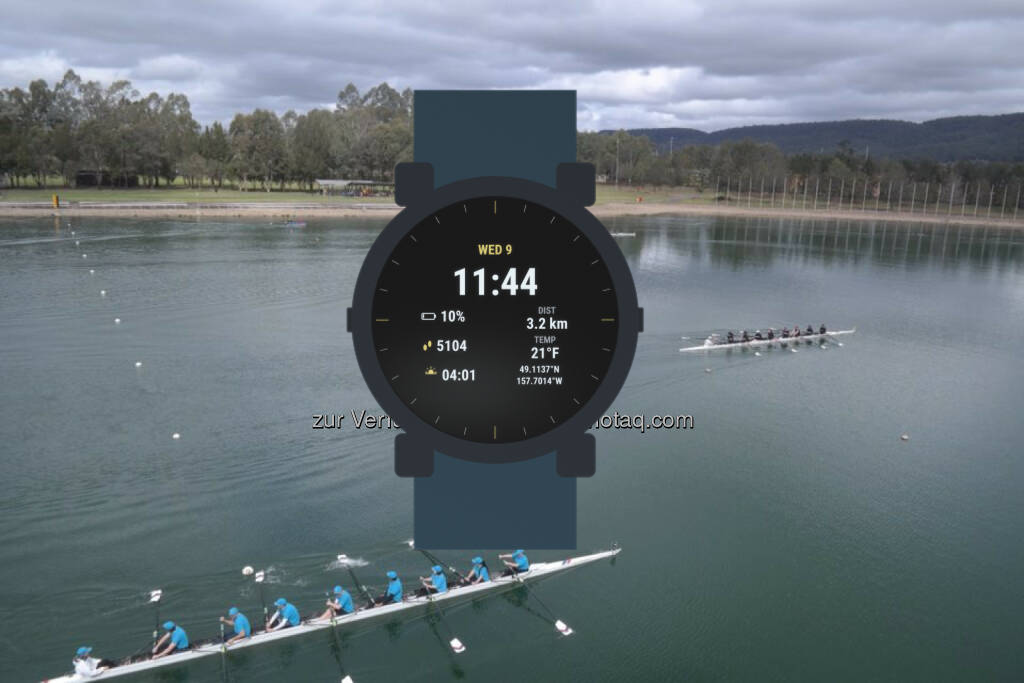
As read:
**11:44**
